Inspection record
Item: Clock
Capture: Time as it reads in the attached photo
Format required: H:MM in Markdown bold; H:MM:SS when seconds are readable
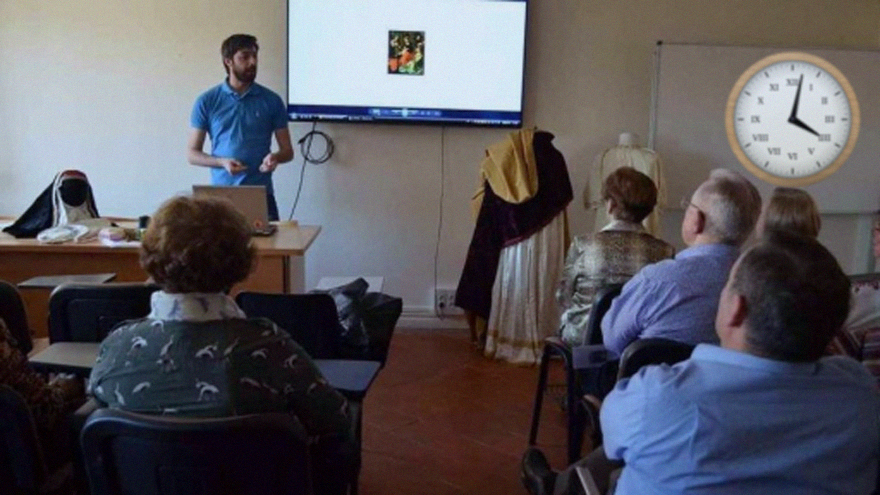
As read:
**4:02**
